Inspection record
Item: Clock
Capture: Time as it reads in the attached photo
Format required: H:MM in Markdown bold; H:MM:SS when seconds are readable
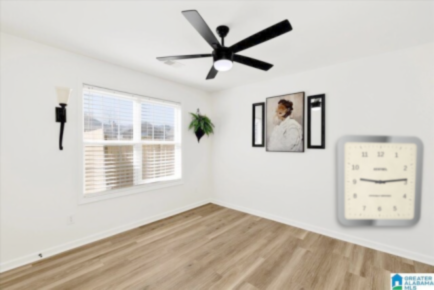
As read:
**9:14**
